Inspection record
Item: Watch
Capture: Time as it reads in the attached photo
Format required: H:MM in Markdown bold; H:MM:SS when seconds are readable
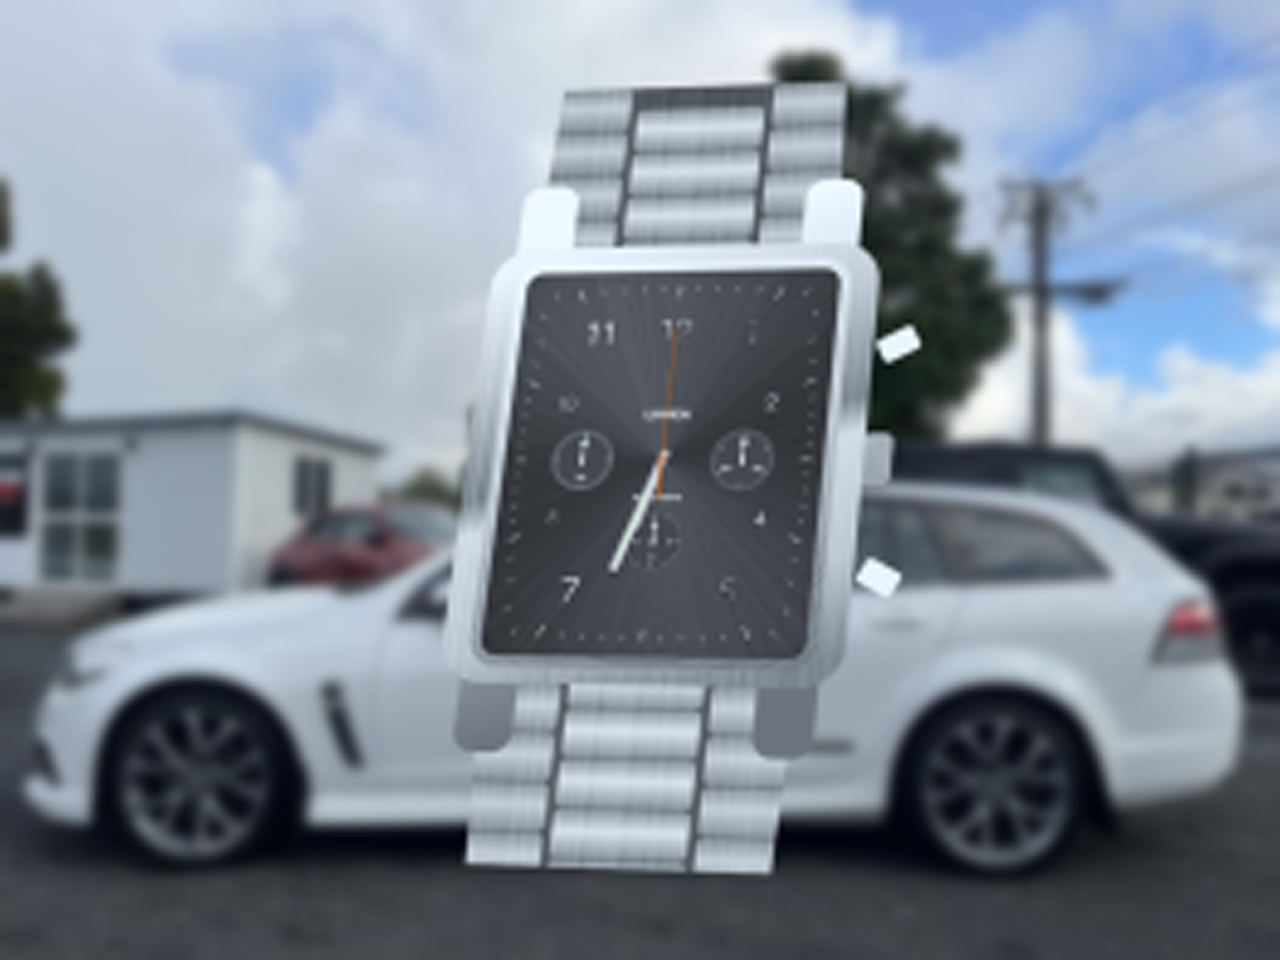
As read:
**6:33**
